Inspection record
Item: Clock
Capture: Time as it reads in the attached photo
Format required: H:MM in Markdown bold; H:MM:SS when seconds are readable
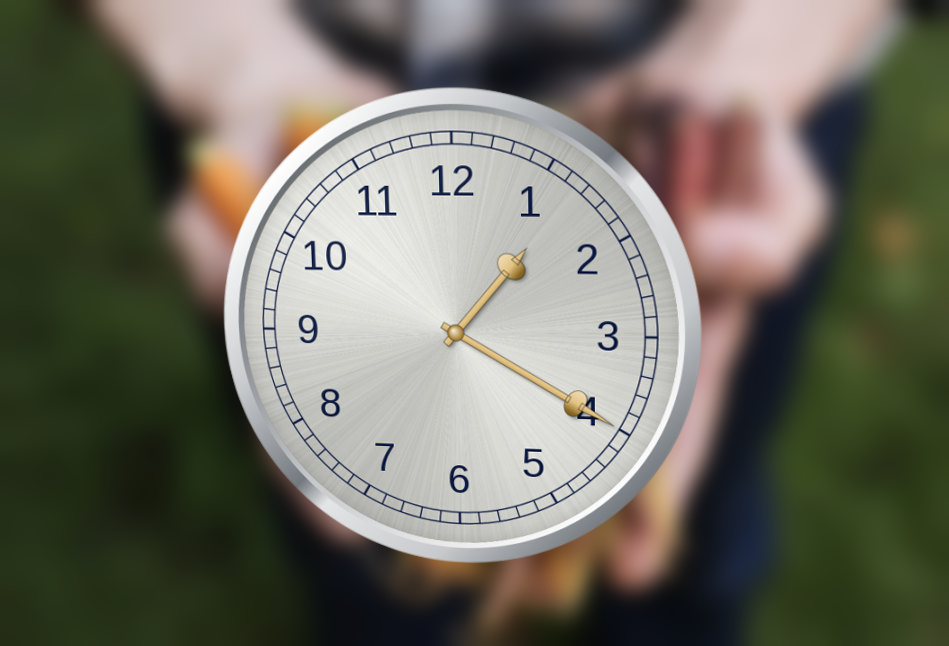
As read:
**1:20**
